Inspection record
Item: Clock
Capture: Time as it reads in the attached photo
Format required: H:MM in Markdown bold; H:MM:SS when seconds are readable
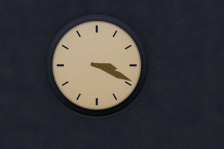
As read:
**3:19**
